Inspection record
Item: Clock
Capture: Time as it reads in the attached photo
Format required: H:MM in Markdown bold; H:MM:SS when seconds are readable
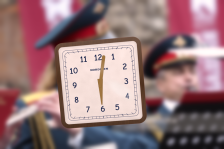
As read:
**6:02**
